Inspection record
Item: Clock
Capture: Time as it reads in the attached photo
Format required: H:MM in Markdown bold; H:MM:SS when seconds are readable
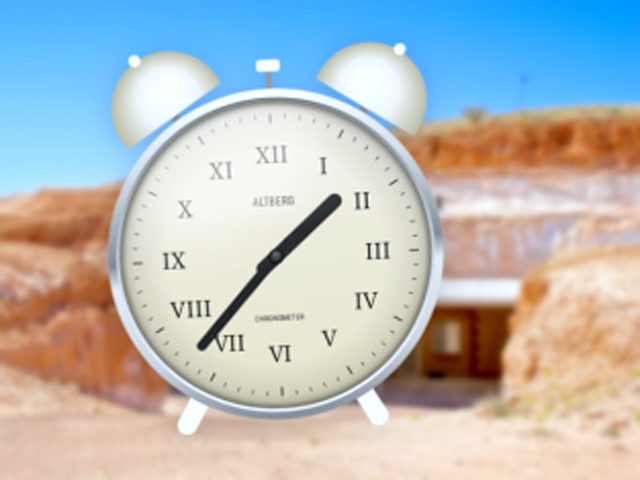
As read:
**1:37**
